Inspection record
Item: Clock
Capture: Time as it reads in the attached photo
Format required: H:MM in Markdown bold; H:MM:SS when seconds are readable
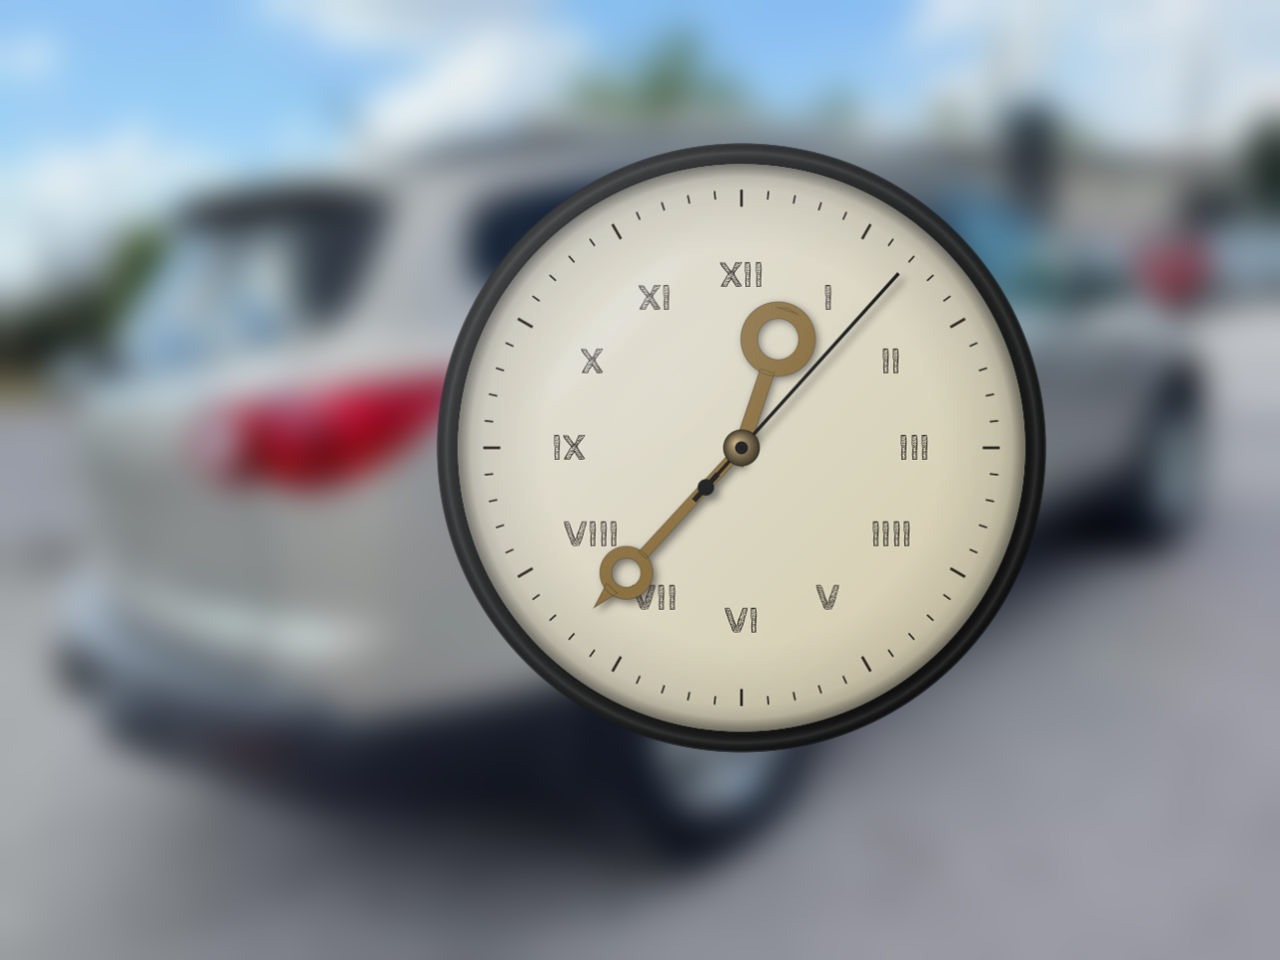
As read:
**12:37:07**
